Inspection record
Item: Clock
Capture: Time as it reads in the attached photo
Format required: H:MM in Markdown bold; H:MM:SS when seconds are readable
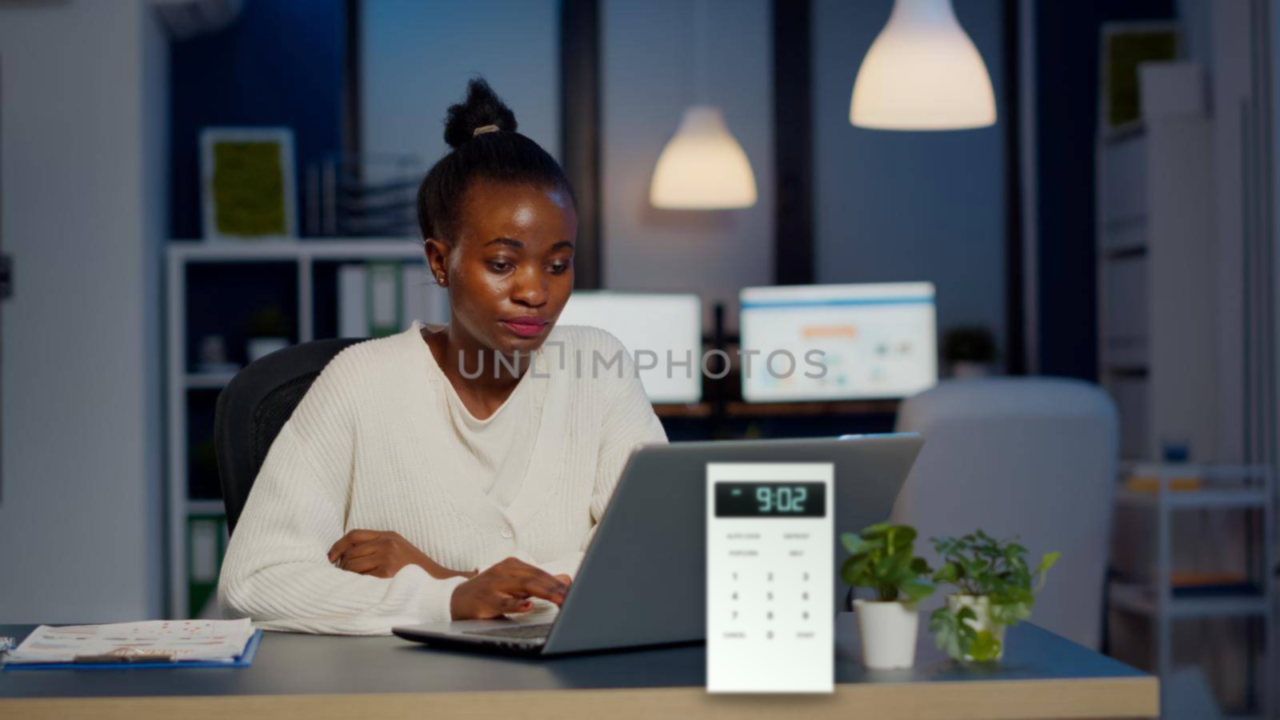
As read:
**9:02**
